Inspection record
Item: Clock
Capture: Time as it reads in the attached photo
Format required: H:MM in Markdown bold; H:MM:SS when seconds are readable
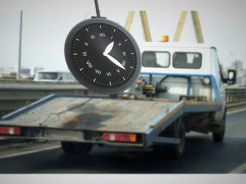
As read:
**1:22**
